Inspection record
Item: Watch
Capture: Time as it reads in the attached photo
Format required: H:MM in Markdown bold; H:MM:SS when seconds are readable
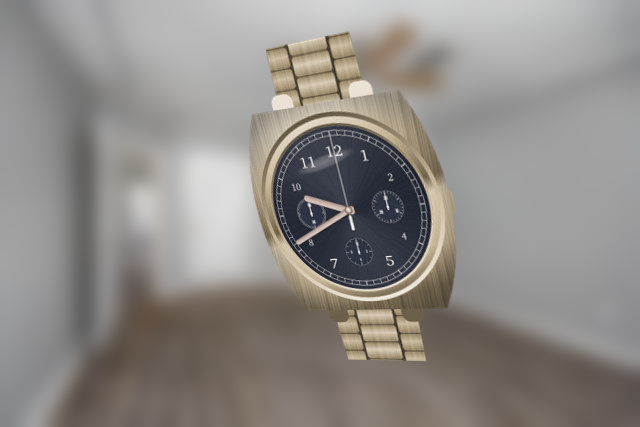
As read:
**9:41**
